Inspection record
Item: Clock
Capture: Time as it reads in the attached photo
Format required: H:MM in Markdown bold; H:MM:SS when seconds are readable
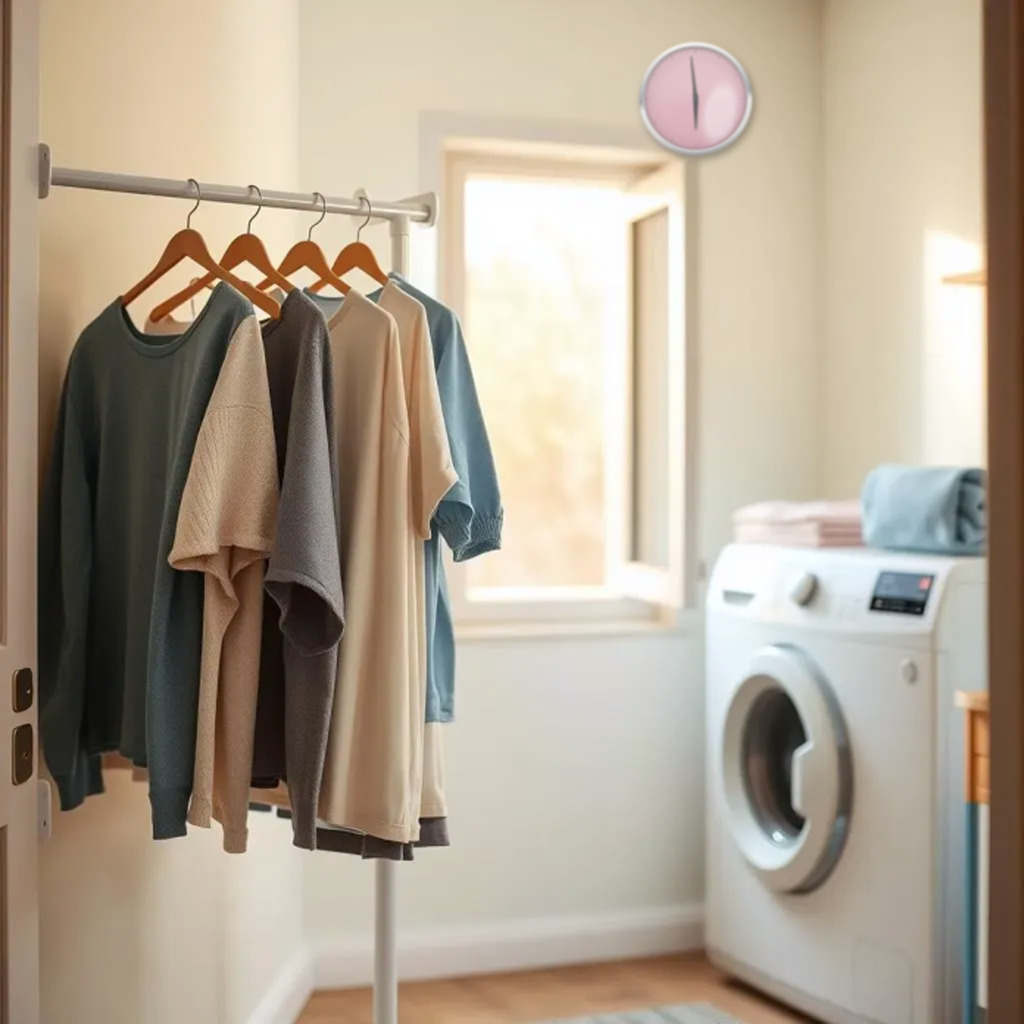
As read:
**5:59**
